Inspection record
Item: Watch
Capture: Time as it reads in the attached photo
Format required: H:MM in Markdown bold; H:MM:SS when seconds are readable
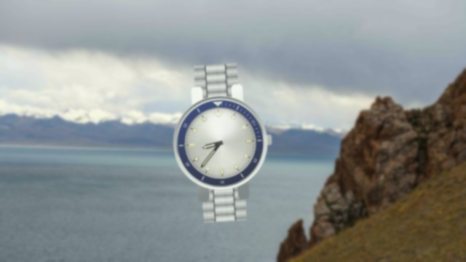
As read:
**8:37**
